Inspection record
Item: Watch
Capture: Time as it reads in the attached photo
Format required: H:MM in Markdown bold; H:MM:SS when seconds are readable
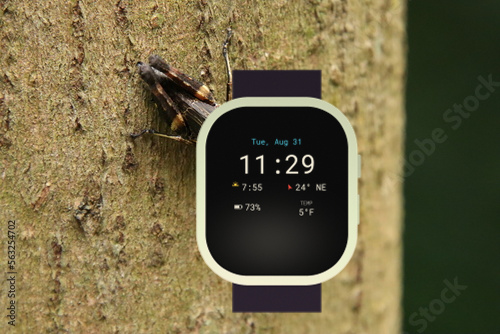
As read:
**11:29**
